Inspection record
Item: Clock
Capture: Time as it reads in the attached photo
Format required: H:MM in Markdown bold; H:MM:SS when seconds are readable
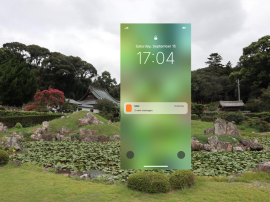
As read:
**17:04**
